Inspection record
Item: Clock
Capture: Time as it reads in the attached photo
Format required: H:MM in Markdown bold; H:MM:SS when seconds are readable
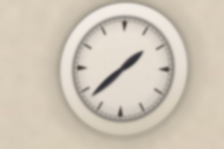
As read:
**1:38**
